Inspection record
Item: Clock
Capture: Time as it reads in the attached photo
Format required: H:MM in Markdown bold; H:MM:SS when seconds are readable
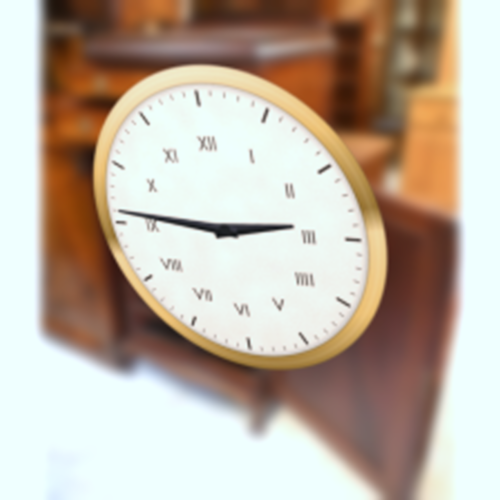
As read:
**2:46**
